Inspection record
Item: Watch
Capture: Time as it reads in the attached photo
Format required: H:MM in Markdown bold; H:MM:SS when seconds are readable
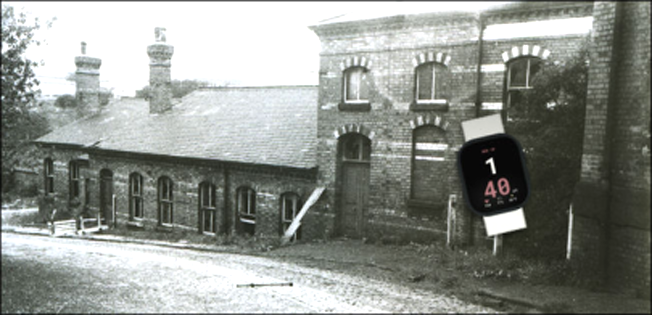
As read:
**1:40**
